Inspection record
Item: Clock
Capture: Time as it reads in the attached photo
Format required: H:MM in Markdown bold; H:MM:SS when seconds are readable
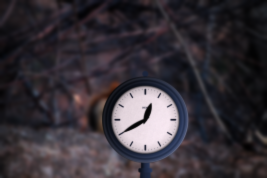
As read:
**12:40**
